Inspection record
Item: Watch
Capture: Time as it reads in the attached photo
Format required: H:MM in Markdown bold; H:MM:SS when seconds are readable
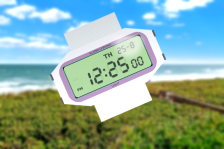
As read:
**12:25:00**
